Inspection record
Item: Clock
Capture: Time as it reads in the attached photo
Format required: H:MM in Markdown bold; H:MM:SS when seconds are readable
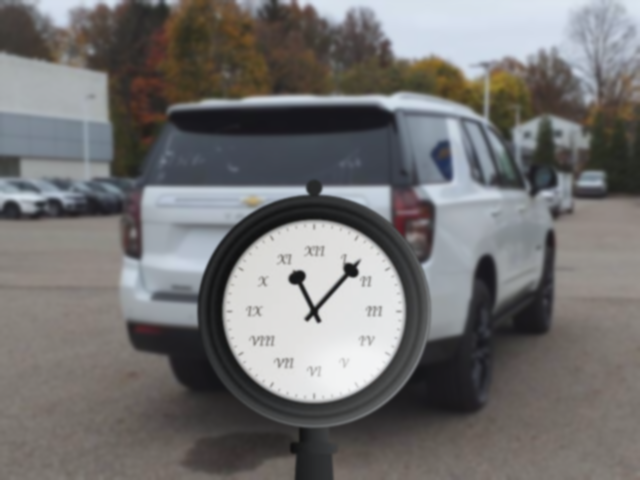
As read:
**11:07**
